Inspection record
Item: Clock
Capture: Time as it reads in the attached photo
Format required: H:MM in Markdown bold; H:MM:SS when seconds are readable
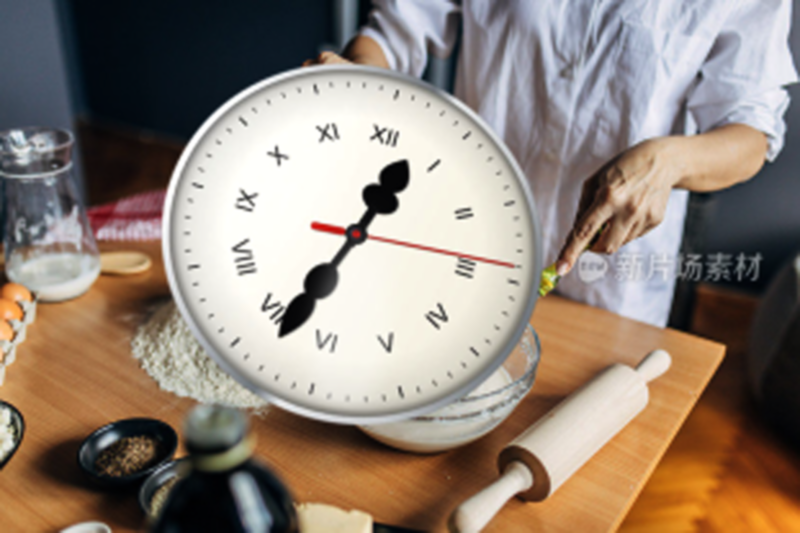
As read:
**12:33:14**
